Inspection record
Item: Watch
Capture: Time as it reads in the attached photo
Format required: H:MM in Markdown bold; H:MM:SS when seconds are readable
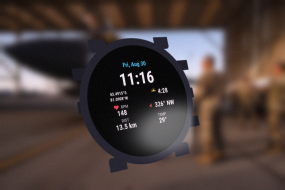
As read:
**11:16**
